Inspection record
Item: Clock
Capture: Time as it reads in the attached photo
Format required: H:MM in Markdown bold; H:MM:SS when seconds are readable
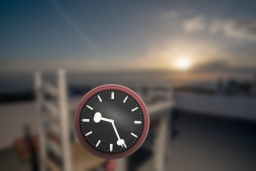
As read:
**9:26**
